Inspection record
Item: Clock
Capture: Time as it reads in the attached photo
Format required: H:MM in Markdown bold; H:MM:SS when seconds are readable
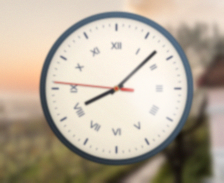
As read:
**8:07:46**
